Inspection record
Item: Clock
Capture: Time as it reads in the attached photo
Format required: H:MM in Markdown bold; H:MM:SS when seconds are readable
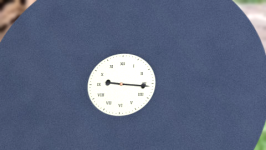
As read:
**9:16**
